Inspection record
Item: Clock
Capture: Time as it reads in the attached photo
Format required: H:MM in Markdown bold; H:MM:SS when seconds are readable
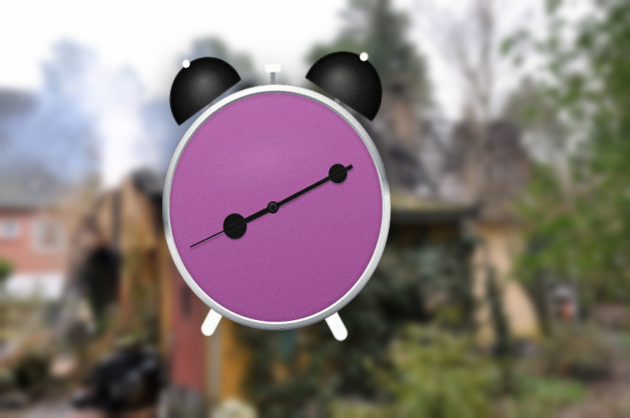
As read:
**8:10:41**
